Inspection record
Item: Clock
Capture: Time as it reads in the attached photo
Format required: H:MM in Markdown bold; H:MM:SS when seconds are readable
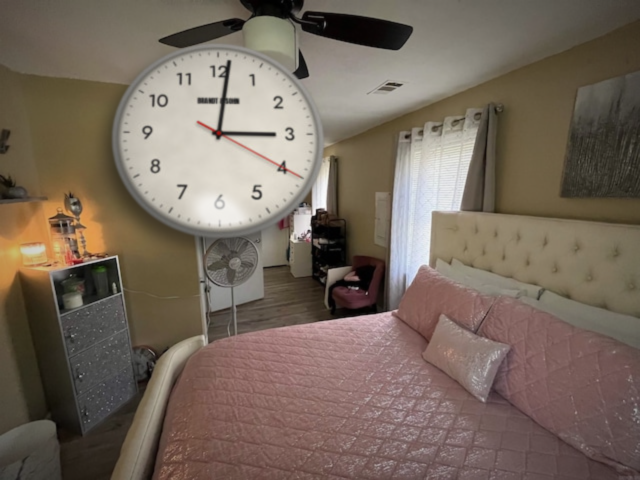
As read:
**3:01:20**
